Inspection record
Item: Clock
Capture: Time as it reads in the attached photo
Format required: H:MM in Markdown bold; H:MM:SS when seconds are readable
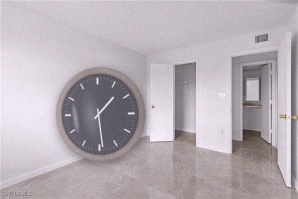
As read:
**1:29**
